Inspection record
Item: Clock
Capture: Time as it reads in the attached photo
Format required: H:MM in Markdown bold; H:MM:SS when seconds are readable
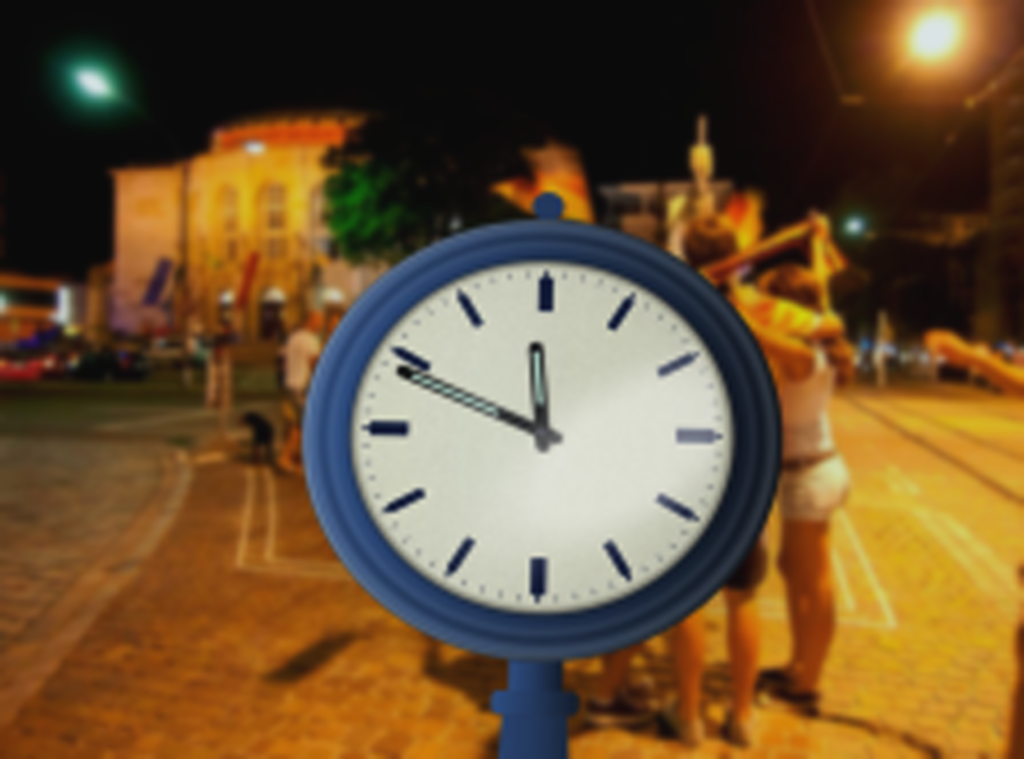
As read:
**11:49**
